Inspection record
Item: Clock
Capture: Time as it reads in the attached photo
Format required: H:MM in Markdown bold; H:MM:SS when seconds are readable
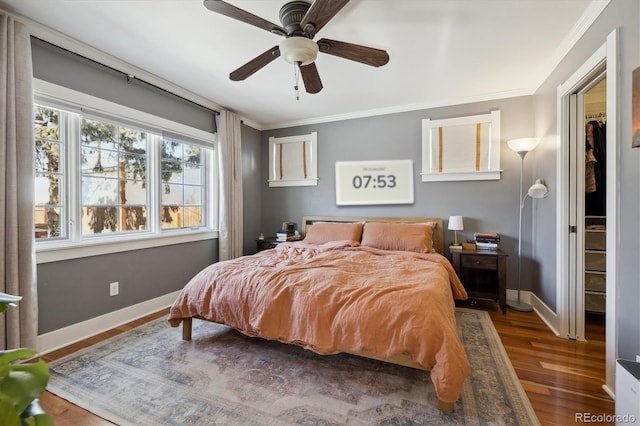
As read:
**7:53**
